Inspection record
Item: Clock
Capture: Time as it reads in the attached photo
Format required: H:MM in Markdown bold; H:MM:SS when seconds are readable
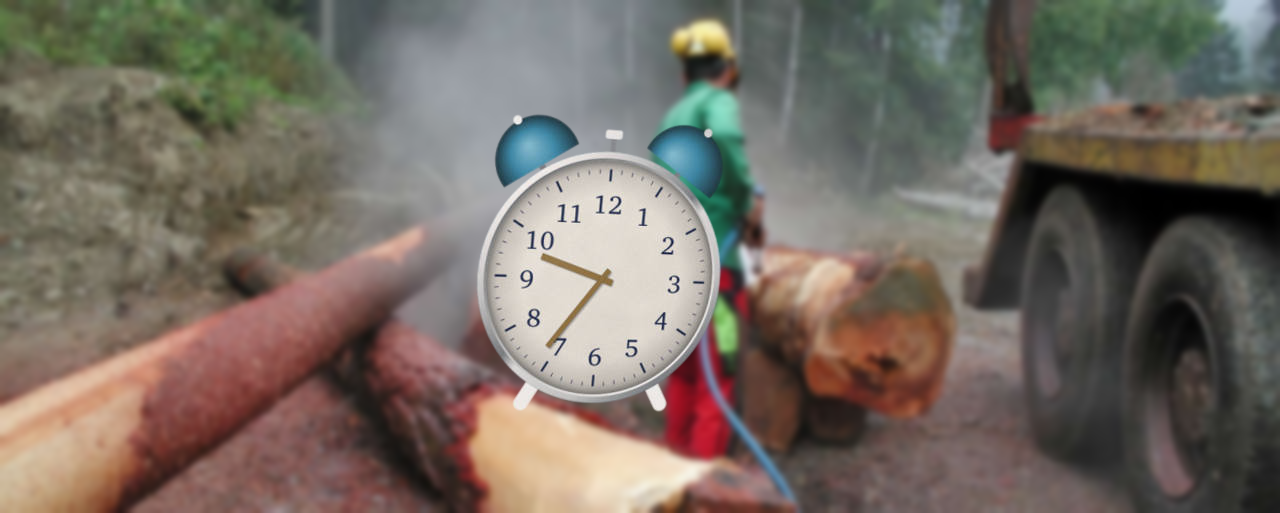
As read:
**9:36**
